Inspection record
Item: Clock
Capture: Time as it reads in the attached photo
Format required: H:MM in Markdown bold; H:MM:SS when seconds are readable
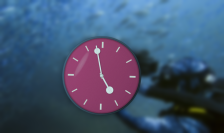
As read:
**4:58**
